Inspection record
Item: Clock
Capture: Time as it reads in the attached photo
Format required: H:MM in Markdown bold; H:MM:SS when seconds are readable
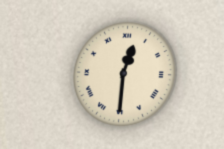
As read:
**12:30**
